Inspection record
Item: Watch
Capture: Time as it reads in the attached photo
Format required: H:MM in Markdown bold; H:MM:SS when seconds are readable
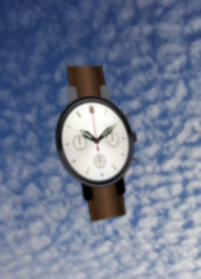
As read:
**10:10**
